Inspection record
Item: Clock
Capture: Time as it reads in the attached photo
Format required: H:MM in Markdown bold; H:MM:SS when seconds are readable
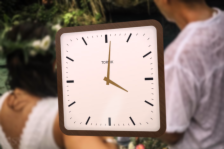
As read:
**4:01**
